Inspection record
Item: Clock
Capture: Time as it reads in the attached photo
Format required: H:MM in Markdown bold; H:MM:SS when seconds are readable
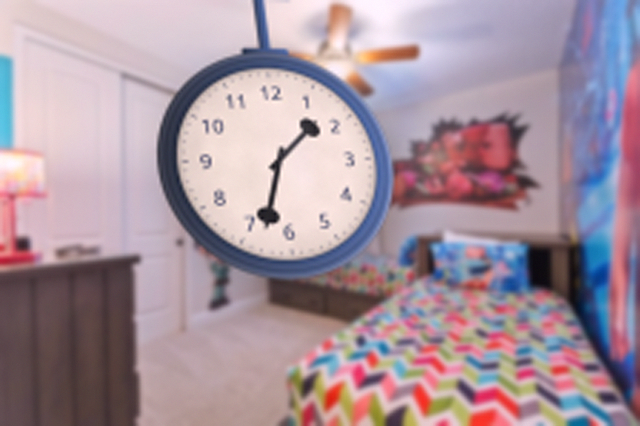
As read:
**1:33**
